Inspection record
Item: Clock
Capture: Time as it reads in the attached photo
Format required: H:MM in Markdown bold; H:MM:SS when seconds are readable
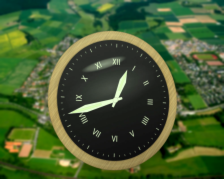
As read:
**12:42**
